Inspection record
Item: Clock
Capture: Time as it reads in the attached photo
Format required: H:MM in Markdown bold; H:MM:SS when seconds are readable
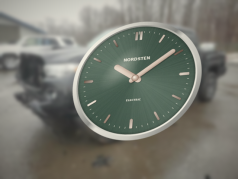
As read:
**10:09**
